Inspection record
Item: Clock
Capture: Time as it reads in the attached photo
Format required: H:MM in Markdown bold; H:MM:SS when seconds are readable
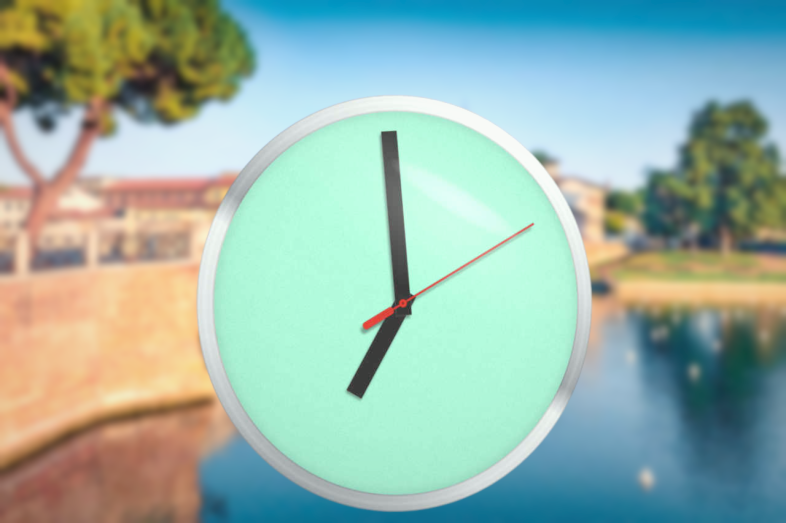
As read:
**6:59:10**
